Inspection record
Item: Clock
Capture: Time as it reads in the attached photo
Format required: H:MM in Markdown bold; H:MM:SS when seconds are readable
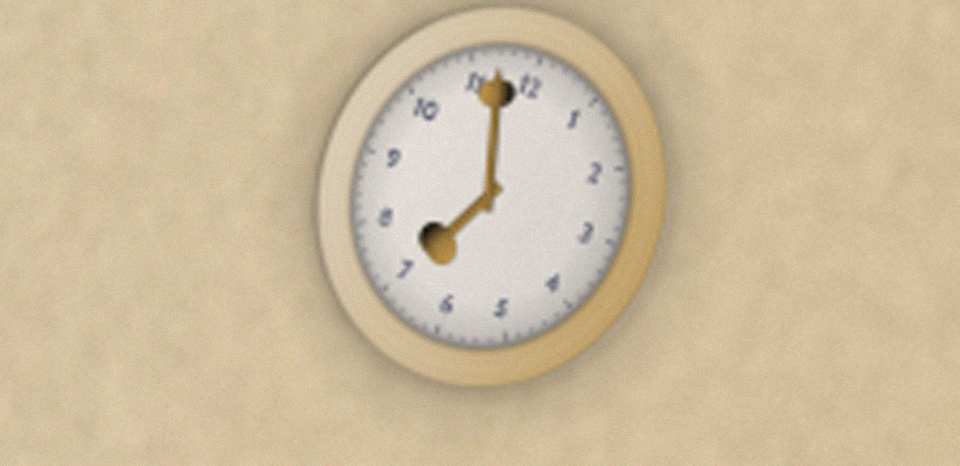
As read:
**6:57**
